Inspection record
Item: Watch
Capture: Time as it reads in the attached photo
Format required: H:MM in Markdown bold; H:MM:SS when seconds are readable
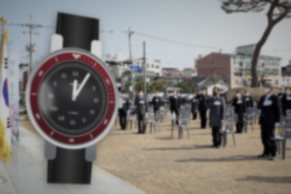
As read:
**12:05**
